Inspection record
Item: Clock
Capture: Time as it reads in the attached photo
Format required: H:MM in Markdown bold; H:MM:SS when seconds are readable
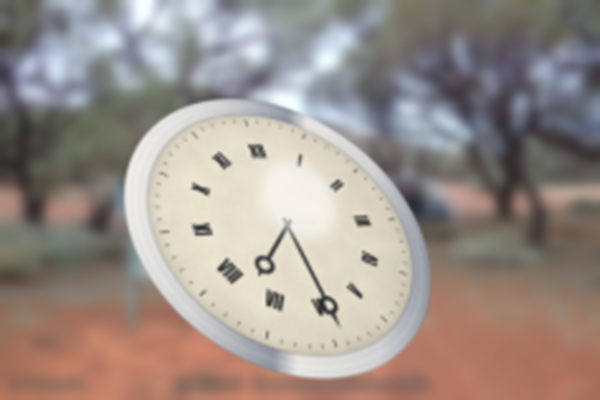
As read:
**7:29**
